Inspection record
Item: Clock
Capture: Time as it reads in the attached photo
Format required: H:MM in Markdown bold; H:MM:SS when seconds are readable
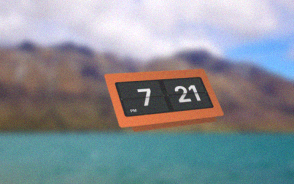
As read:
**7:21**
